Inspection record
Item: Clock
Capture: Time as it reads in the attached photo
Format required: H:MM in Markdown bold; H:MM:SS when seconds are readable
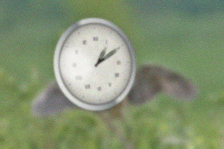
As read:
**1:10**
